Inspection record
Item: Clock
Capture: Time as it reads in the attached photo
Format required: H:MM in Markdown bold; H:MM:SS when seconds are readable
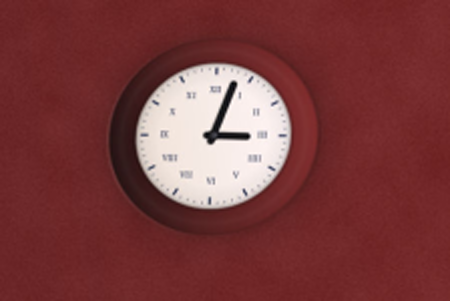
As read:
**3:03**
